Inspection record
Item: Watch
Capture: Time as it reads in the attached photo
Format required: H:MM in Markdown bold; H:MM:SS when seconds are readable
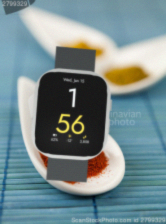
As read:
**1:56**
